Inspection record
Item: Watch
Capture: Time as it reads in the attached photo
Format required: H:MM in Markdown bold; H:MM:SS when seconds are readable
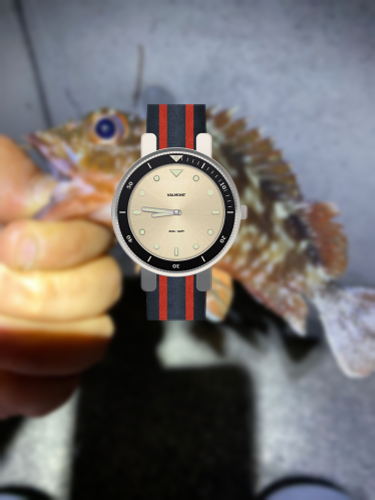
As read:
**8:46**
